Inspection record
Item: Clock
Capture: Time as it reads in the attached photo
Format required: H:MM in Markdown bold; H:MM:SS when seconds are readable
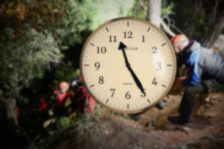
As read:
**11:25**
